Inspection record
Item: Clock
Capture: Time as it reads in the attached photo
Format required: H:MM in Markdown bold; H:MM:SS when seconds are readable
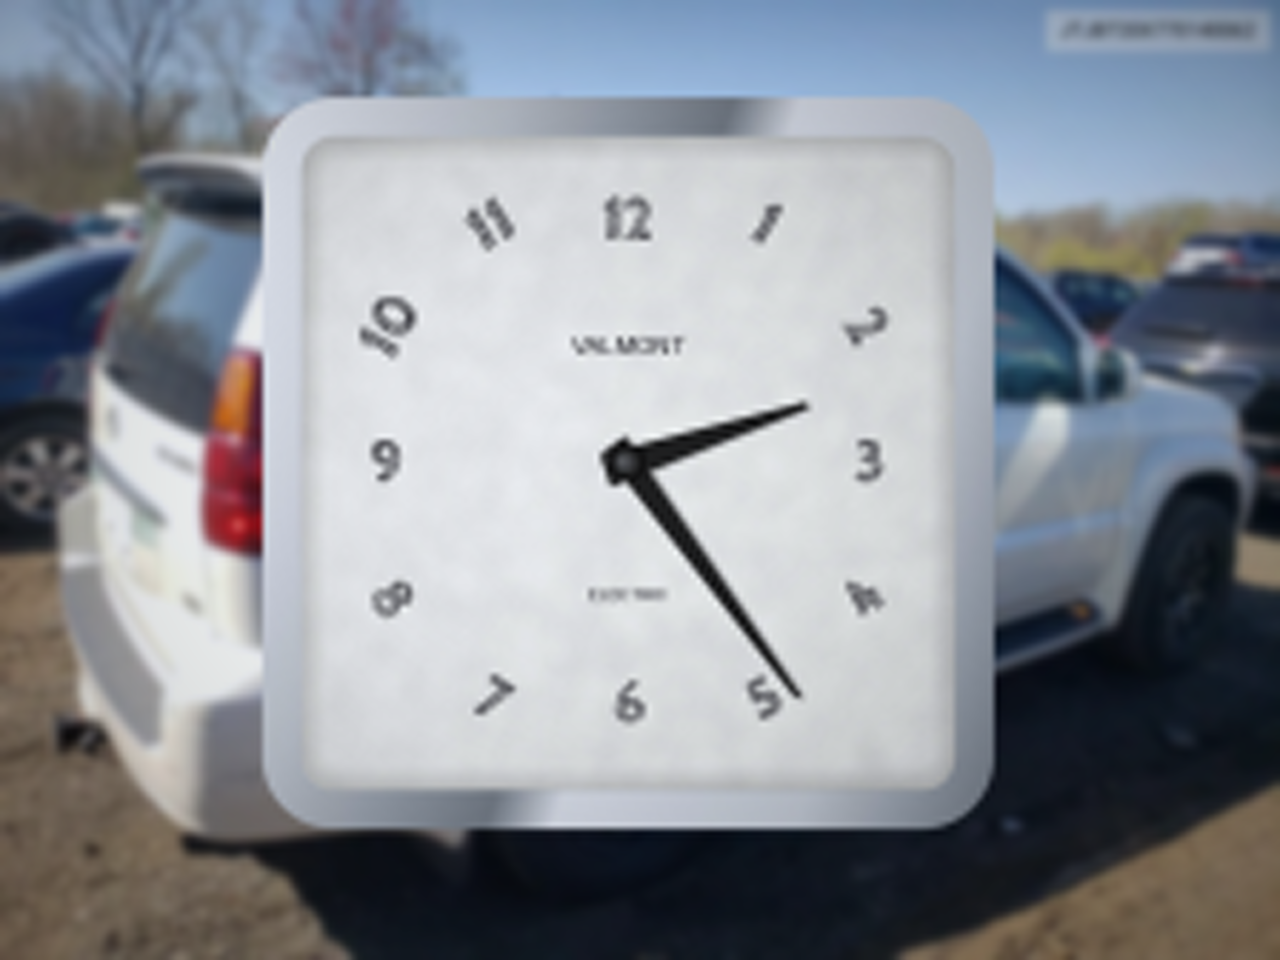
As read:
**2:24**
